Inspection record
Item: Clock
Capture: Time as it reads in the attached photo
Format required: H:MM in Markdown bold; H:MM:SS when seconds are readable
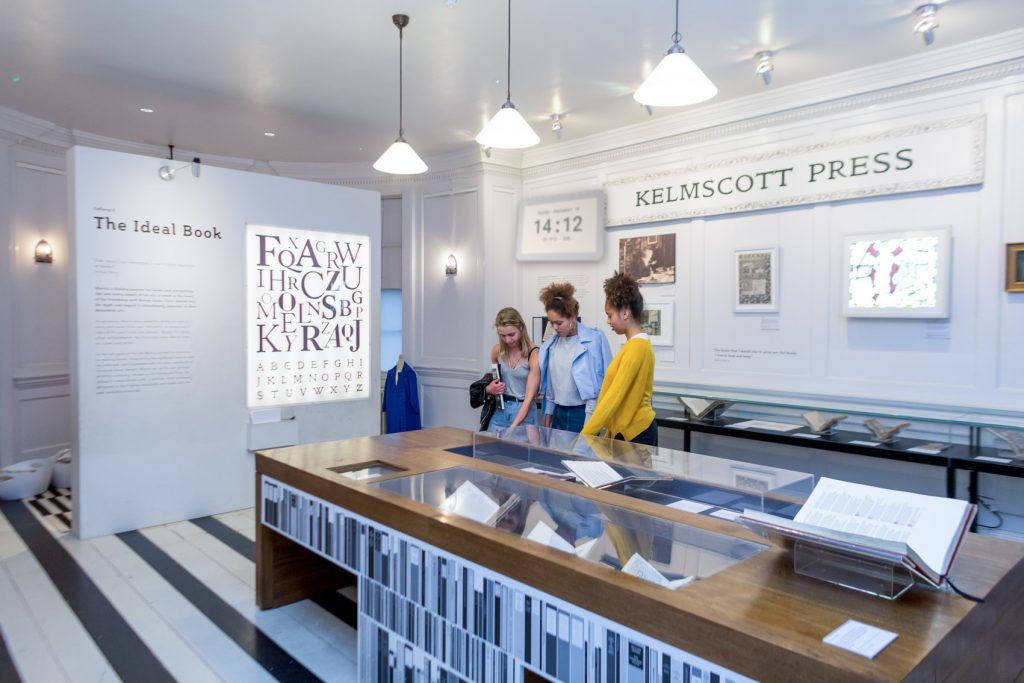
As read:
**14:12**
